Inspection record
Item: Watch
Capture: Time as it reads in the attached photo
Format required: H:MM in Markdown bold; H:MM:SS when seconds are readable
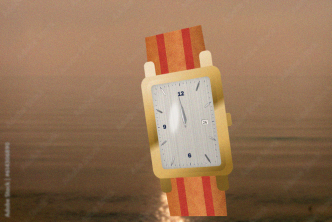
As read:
**11:59**
